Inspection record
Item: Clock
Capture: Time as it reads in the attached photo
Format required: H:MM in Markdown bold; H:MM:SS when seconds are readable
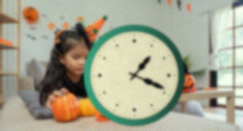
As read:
**1:19**
